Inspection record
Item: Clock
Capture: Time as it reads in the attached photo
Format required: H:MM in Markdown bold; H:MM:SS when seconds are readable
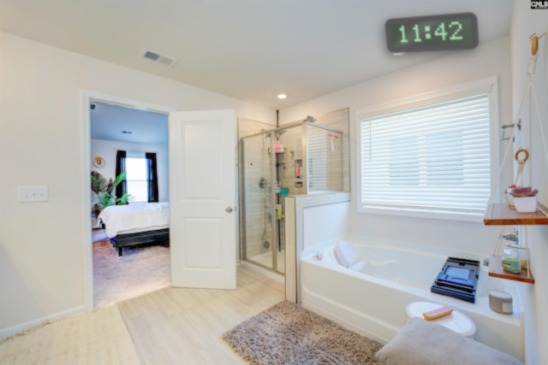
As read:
**11:42**
